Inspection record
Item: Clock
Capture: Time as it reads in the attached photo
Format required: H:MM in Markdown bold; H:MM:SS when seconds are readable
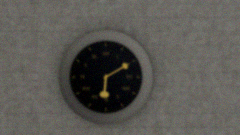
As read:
**6:10**
